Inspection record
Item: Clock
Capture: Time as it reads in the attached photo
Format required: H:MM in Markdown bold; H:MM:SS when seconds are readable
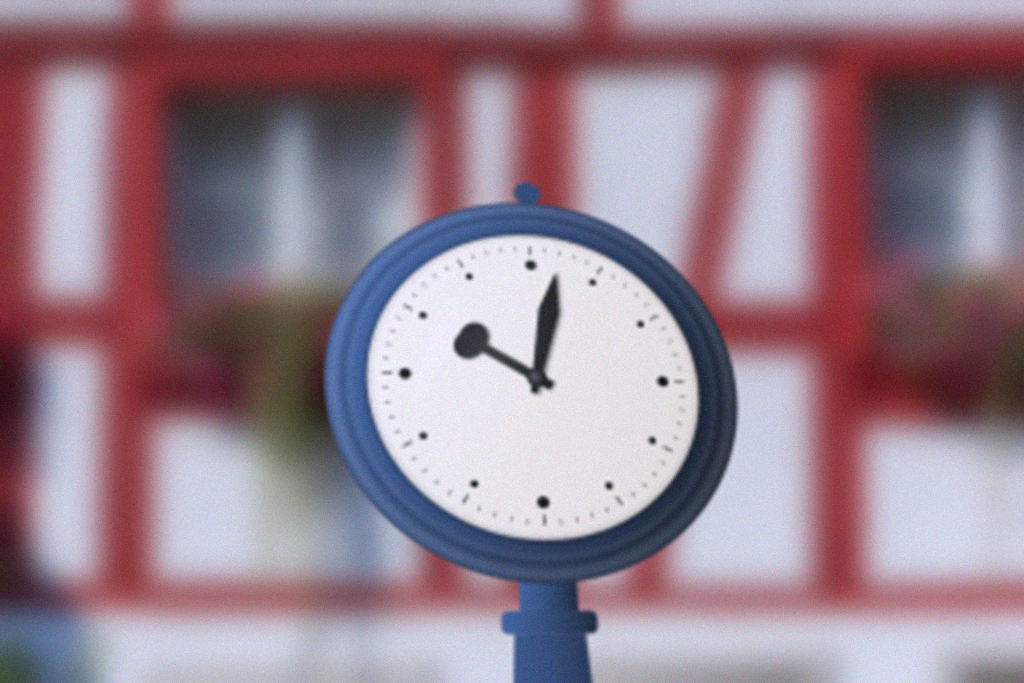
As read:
**10:02**
